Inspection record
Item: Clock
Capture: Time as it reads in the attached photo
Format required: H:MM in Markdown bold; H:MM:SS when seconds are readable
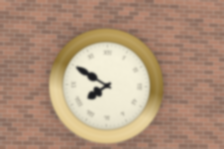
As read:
**7:50**
